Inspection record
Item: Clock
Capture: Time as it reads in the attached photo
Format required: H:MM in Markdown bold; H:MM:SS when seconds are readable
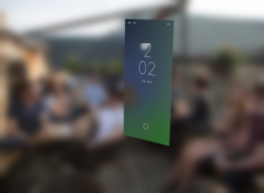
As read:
**2:02**
